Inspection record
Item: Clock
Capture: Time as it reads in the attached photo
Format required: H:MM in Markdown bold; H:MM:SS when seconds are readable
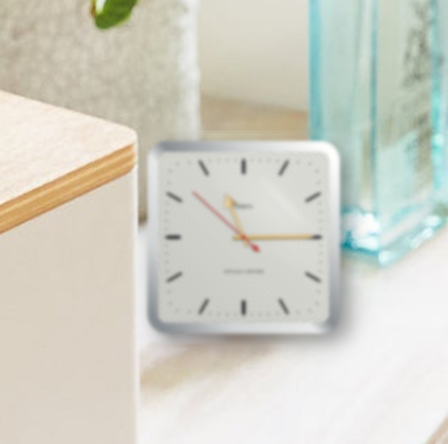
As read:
**11:14:52**
